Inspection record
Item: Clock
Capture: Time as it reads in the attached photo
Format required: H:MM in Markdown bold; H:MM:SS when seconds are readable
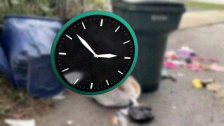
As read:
**2:52**
